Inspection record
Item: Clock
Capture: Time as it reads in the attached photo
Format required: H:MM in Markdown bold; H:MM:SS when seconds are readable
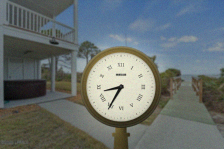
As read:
**8:35**
